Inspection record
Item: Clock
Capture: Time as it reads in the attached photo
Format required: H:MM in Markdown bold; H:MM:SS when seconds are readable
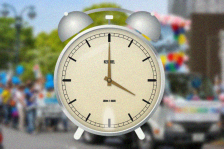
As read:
**4:00**
